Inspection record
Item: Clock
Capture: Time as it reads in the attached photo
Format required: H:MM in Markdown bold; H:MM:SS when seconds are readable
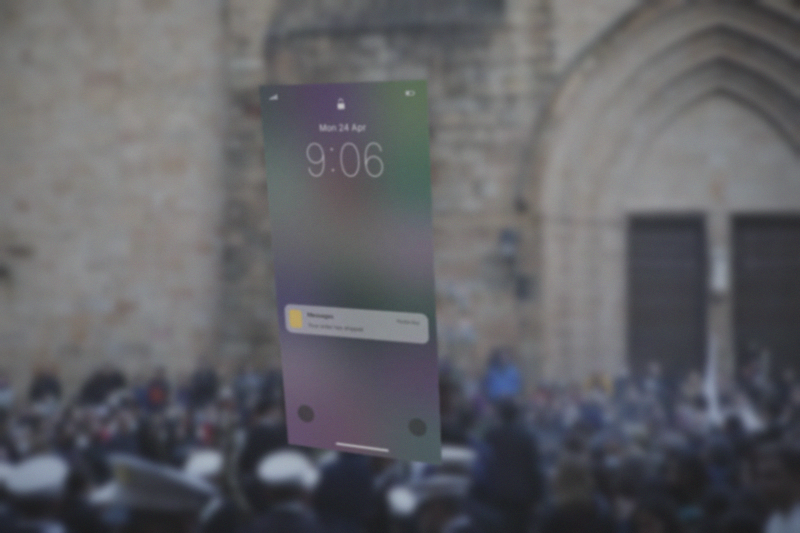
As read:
**9:06**
